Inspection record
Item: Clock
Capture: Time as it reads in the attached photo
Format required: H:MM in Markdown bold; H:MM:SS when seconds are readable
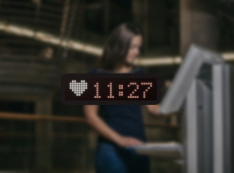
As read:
**11:27**
